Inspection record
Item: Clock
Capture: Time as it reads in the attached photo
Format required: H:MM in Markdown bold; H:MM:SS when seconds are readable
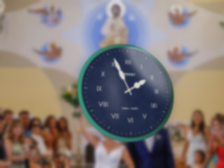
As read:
**1:56**
